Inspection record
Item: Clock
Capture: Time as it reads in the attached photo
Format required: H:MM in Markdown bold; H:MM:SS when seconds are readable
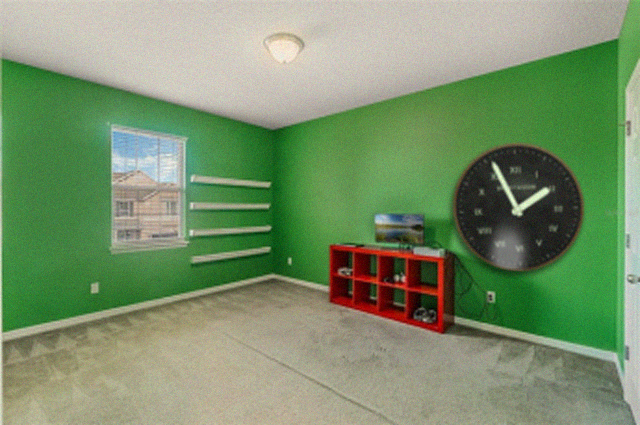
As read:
**1:56**
